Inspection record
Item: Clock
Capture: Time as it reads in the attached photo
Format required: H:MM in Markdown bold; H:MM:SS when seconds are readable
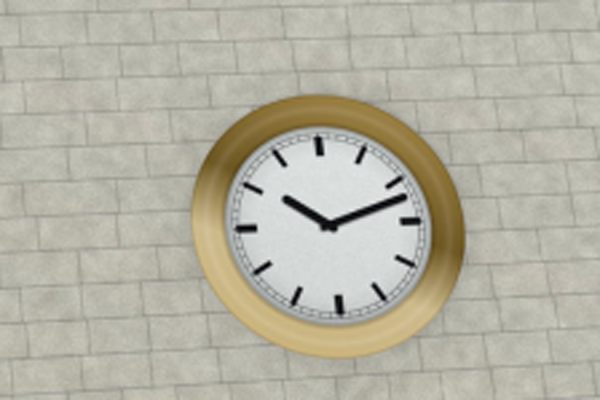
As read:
**10:12**
